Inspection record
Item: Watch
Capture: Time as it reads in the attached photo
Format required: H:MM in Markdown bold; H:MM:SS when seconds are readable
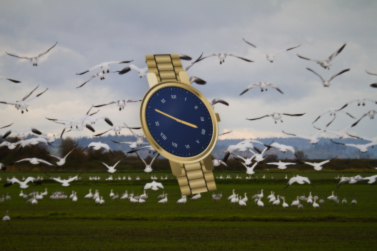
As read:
**3:50**
